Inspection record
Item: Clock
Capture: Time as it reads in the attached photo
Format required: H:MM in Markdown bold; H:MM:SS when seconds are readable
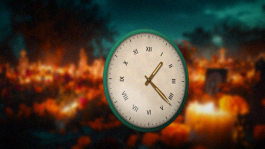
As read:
**1:22**
